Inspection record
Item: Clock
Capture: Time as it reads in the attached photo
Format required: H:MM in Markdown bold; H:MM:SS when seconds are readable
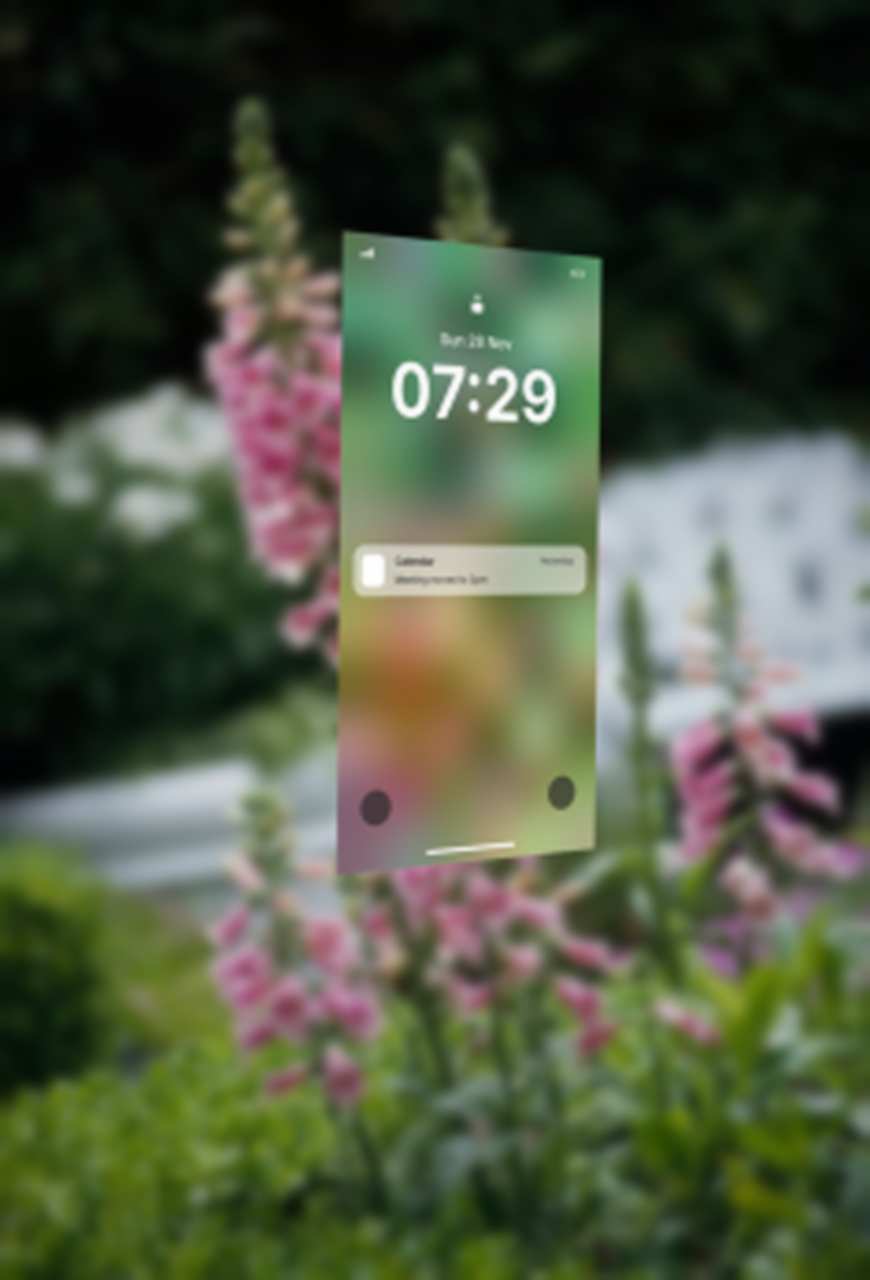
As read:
**7:29**
